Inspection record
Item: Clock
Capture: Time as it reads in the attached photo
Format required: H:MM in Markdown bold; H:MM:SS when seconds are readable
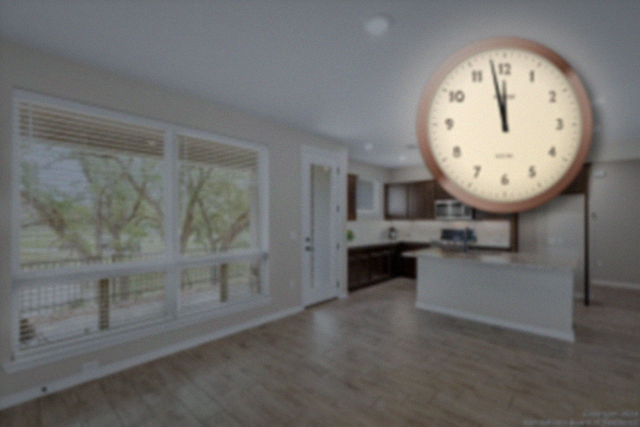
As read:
**11:58**
